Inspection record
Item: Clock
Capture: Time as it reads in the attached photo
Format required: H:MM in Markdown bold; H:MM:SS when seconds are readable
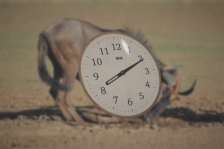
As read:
**8:11**
